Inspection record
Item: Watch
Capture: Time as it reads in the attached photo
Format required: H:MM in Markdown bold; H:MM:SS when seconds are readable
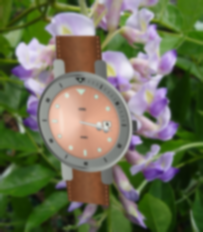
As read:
**3:17**
